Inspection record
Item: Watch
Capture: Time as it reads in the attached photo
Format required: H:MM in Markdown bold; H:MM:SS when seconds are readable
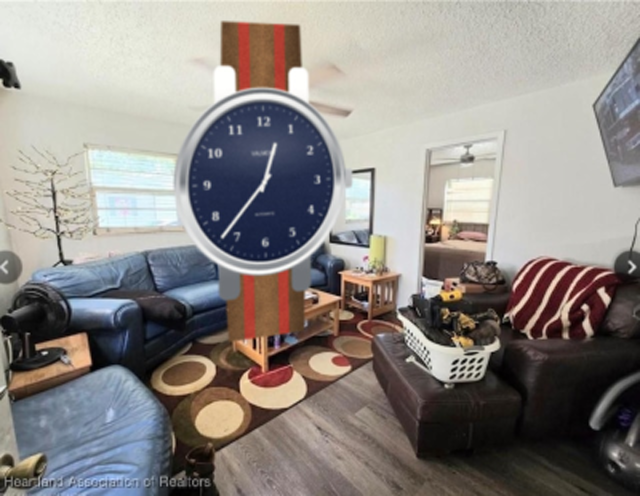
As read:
**12:37**
